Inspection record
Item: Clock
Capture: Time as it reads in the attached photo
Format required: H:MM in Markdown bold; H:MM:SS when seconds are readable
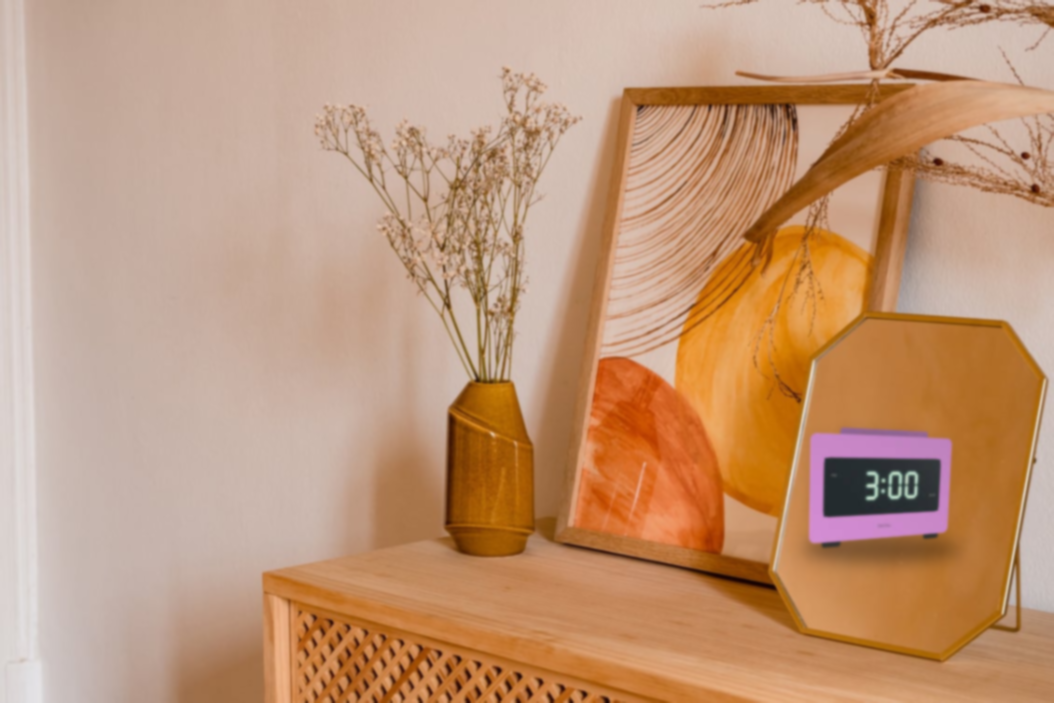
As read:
**3:00**
